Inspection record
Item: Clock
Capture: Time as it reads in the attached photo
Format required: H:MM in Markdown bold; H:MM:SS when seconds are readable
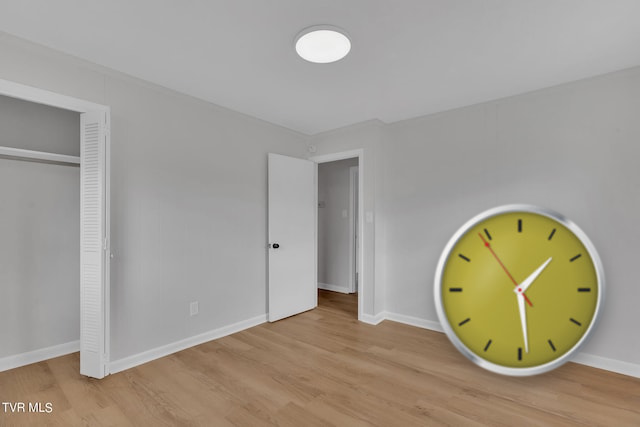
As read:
**1:28:54**
